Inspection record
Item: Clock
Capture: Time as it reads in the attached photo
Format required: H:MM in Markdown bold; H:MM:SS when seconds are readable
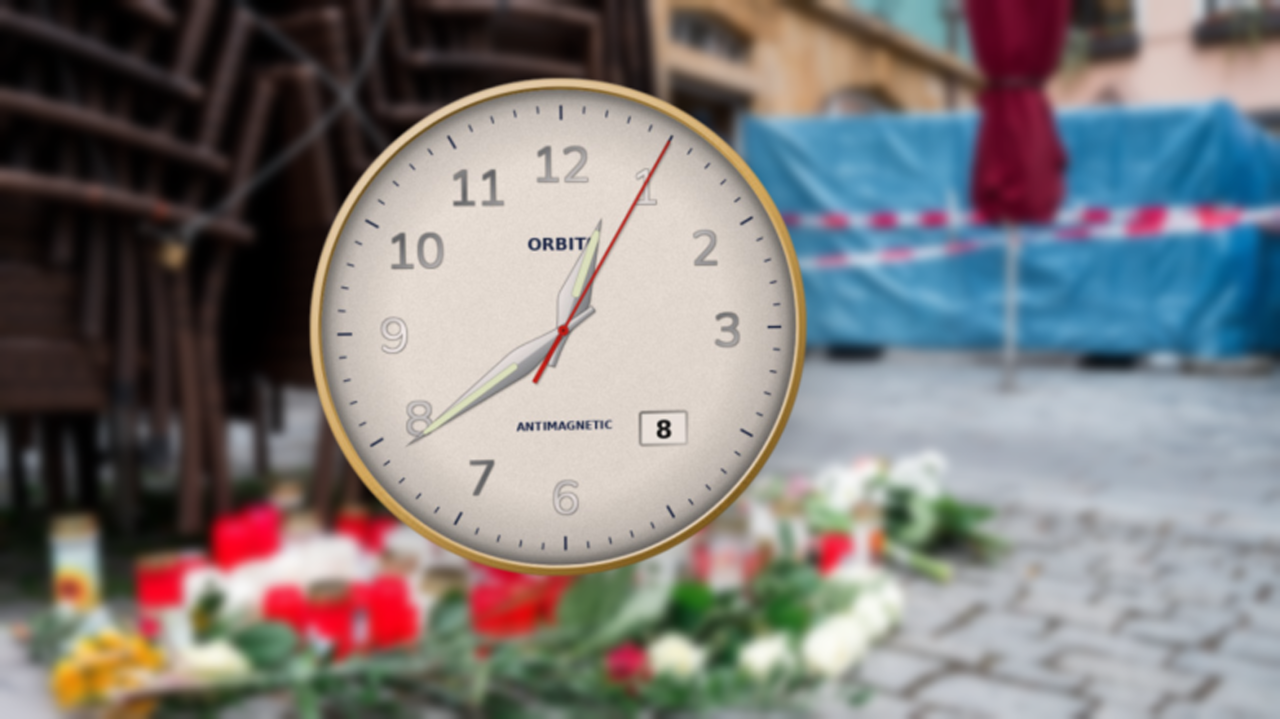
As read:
**12:39:05**
